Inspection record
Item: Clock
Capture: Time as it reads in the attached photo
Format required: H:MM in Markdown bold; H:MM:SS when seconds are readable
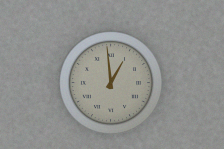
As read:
**12:59**
